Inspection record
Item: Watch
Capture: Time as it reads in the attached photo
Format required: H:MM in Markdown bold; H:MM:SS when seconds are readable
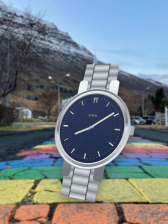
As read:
**8:09**
